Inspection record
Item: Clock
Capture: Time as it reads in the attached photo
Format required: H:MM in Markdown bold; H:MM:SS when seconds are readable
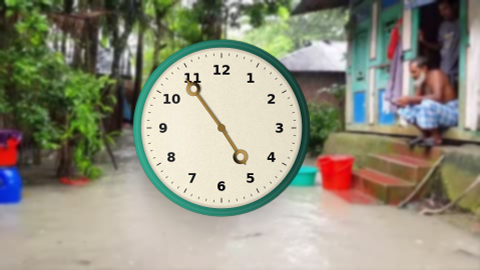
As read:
**4:54**
